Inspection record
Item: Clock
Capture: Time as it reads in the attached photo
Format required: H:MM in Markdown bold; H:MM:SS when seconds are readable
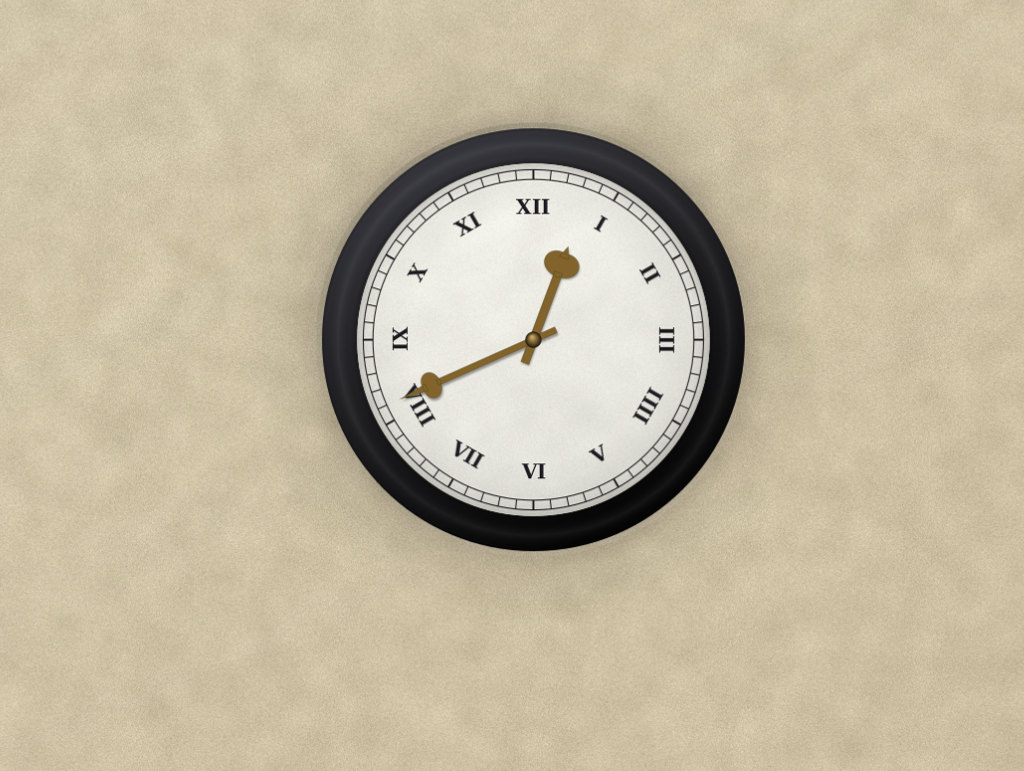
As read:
**12:41**
